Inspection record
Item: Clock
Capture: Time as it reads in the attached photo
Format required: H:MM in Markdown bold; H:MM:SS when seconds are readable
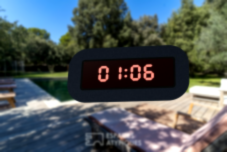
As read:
**1:06**
